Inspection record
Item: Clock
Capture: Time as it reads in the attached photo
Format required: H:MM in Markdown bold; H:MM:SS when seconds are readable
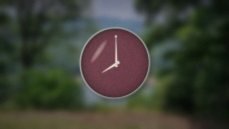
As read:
**8:00**
